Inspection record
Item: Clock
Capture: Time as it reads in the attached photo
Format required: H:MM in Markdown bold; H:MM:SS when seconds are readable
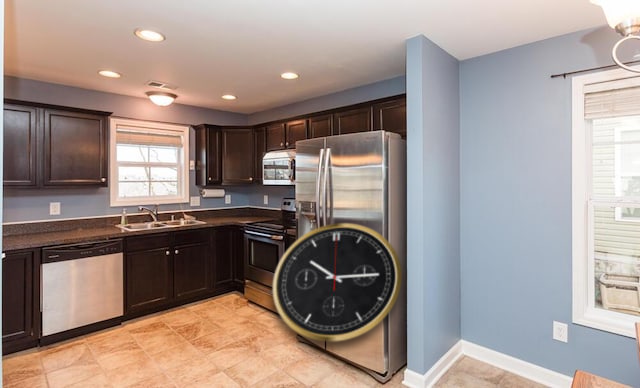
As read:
**10:15**
